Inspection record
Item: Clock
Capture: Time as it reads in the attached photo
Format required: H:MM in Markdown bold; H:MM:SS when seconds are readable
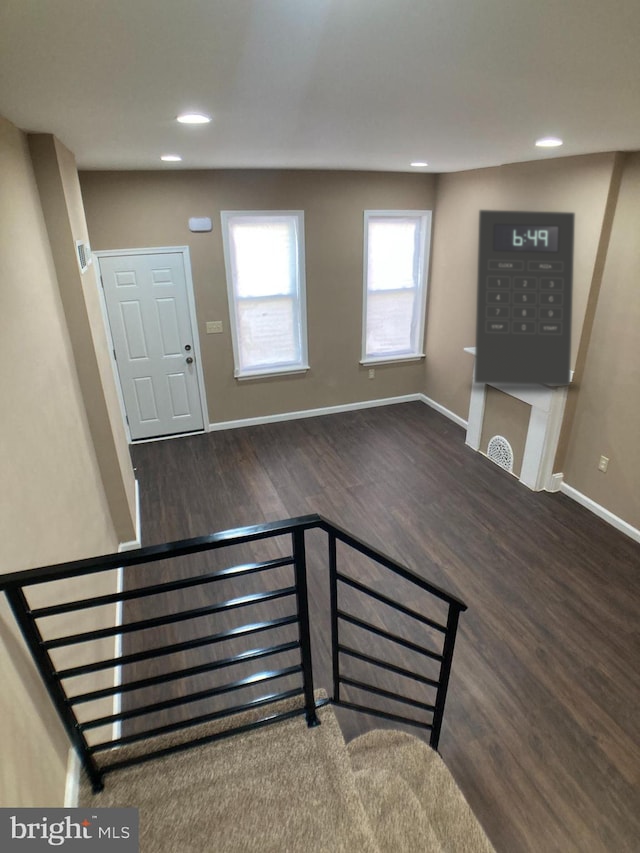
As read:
**6:49**
